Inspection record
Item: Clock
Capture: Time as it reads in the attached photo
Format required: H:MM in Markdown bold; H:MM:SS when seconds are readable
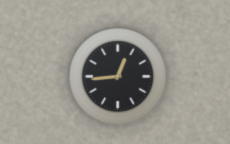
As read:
**12:44**
